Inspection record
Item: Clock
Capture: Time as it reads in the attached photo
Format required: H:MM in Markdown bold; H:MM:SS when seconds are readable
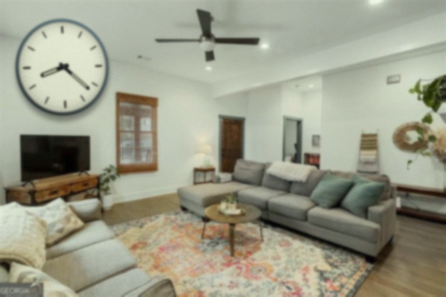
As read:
**8:22**
